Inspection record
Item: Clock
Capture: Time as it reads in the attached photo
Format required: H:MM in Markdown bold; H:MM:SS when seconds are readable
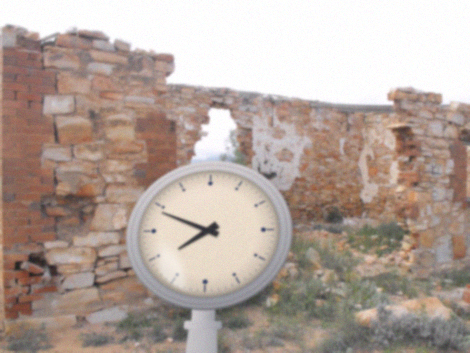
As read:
**7:49**
